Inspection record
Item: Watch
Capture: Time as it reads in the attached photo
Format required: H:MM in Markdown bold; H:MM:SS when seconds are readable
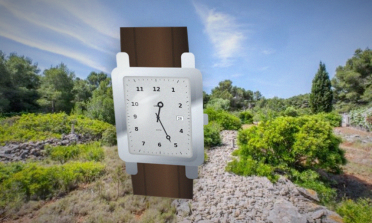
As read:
**12:26**
